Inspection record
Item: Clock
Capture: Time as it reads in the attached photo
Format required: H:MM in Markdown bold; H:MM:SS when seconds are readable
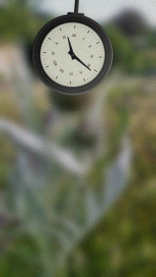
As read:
**11:21**
